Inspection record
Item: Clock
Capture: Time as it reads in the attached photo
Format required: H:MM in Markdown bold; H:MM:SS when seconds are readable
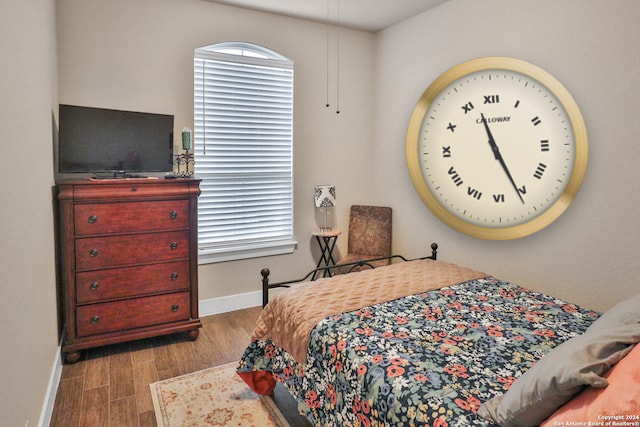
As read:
**11:26**
